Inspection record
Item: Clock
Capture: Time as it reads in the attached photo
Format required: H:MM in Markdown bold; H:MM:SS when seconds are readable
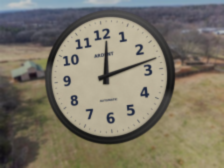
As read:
**12:13**
